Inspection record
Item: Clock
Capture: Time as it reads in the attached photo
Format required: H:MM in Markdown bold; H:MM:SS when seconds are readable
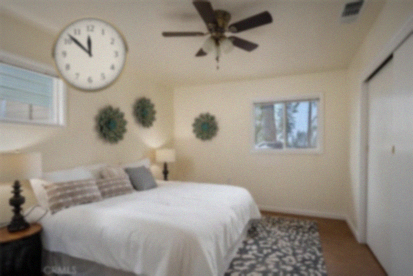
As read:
**11:52**
